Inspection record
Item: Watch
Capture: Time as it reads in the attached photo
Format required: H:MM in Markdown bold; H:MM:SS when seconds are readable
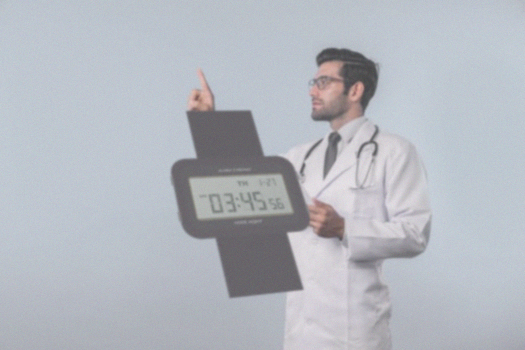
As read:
**3:45:56**
